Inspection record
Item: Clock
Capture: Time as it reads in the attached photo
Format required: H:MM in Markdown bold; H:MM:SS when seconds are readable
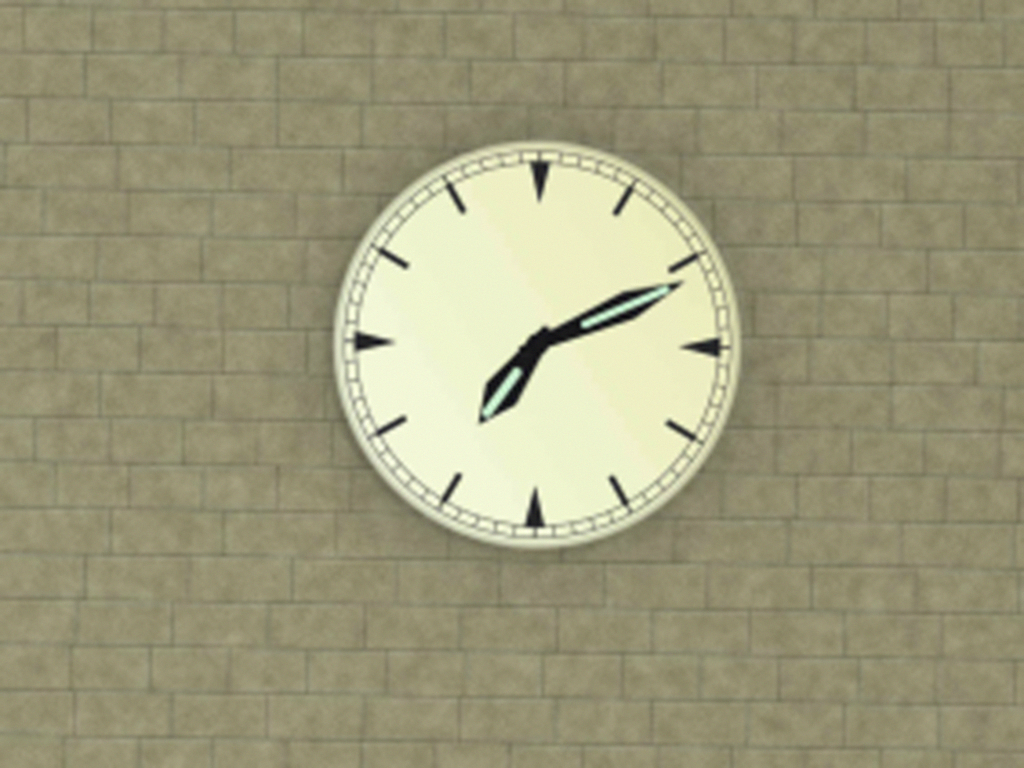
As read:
**7:11**
